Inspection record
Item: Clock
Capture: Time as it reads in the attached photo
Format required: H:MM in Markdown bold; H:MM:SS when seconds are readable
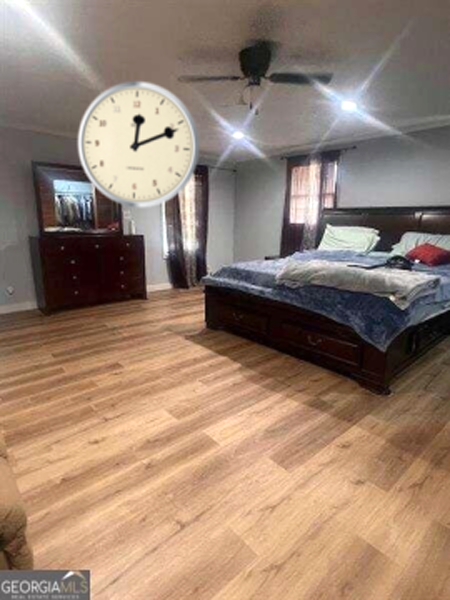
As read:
**12:11**
